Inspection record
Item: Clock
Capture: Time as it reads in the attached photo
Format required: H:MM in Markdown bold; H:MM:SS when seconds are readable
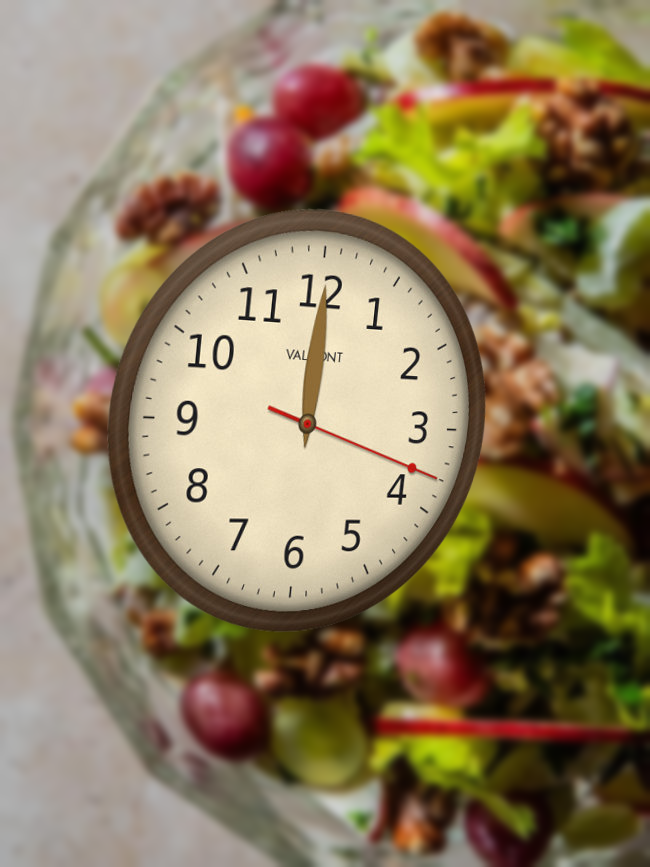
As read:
**12:00:18**
